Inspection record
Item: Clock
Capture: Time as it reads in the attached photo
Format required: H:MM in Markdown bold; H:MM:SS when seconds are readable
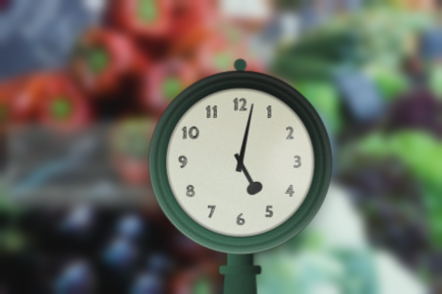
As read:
**5:02**
